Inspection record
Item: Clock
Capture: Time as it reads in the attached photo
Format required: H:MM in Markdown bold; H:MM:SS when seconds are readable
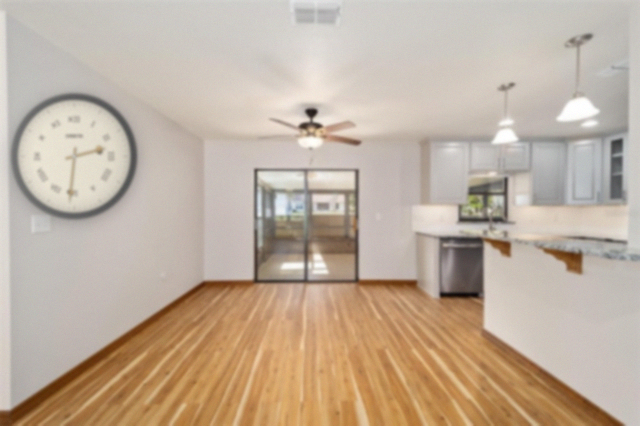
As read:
**2:31**
